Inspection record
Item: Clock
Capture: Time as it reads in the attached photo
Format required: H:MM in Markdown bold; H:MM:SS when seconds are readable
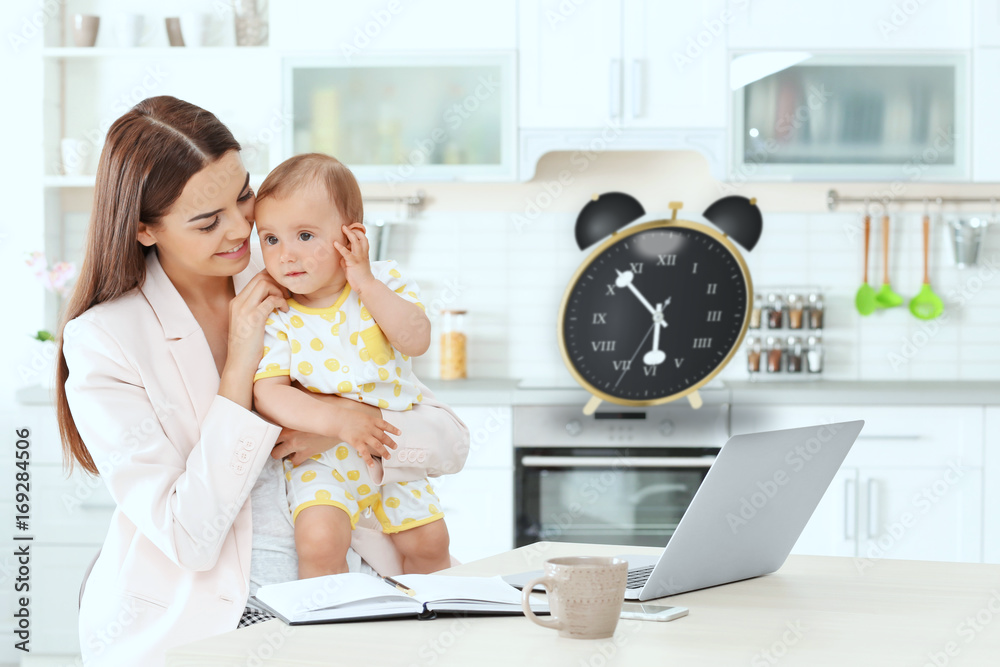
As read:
**5:52:34**
